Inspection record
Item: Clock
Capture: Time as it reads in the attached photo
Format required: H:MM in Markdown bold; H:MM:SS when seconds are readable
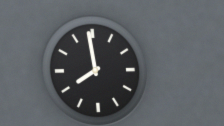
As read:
**7:59**
